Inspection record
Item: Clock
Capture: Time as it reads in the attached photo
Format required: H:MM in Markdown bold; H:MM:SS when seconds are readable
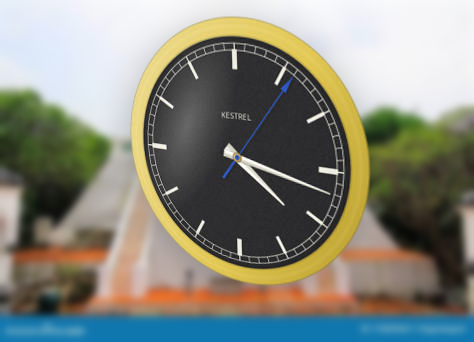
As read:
**4:17:06**
